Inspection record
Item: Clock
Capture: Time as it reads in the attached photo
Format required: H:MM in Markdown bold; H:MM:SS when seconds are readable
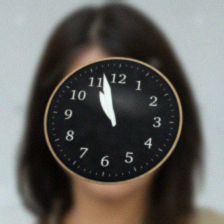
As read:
**10:57**
